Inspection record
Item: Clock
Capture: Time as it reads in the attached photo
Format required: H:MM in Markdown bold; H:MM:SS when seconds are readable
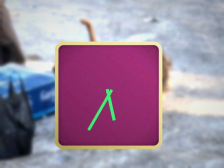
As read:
**5:35**
